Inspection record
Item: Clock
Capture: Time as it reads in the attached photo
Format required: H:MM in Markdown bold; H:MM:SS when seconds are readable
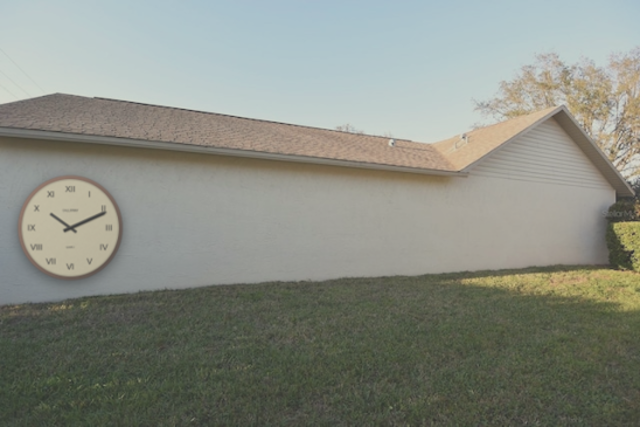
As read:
**10:11**
